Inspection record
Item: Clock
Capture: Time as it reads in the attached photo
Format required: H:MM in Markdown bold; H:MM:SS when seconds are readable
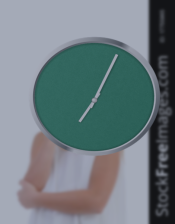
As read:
**7:04**
